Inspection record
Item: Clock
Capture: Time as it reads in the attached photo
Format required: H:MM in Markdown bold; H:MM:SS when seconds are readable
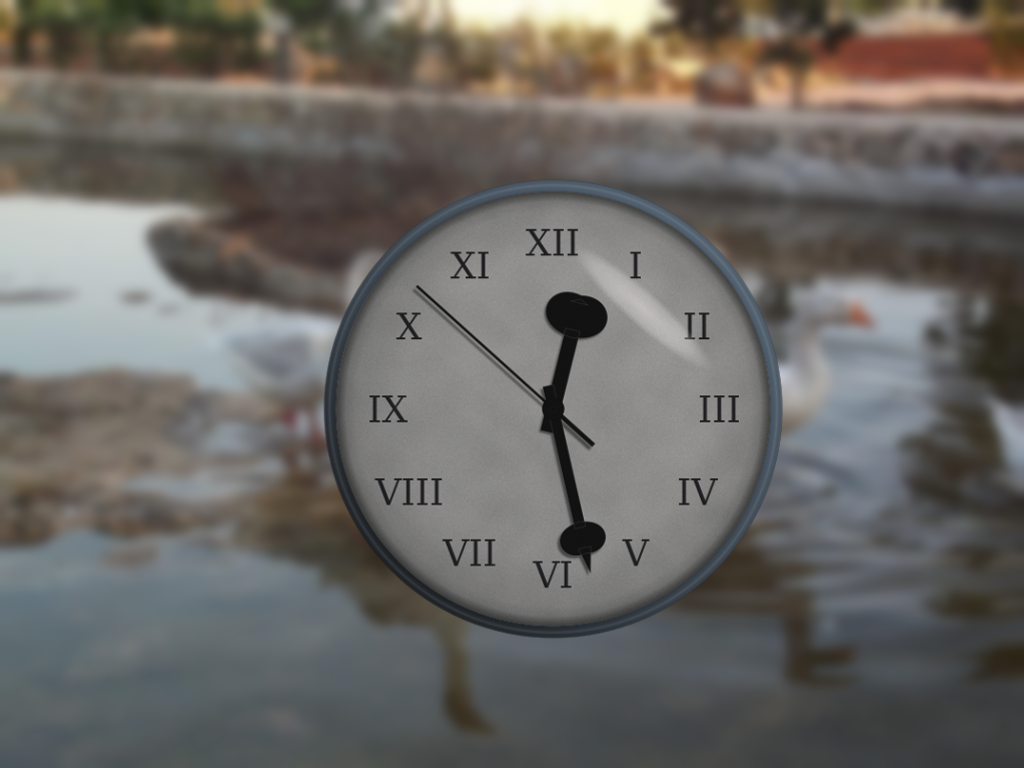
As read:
**12:27:52**
